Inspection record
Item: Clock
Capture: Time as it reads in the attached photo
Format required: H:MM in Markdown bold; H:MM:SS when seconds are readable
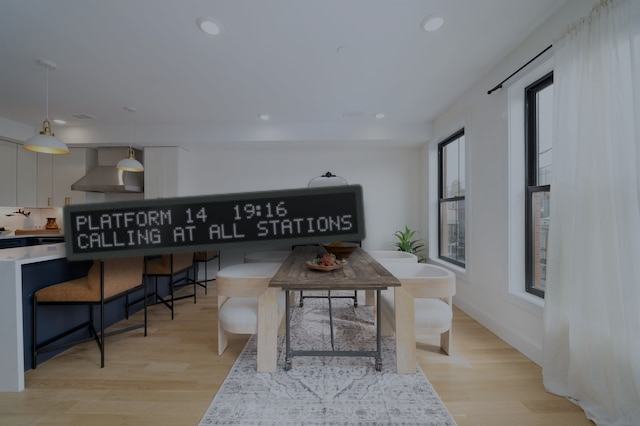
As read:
**19:16**
